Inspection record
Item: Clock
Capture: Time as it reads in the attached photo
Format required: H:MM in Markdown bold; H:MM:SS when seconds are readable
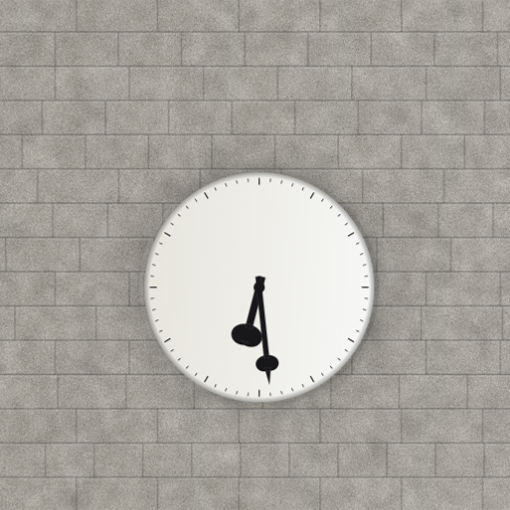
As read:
**6:29**
